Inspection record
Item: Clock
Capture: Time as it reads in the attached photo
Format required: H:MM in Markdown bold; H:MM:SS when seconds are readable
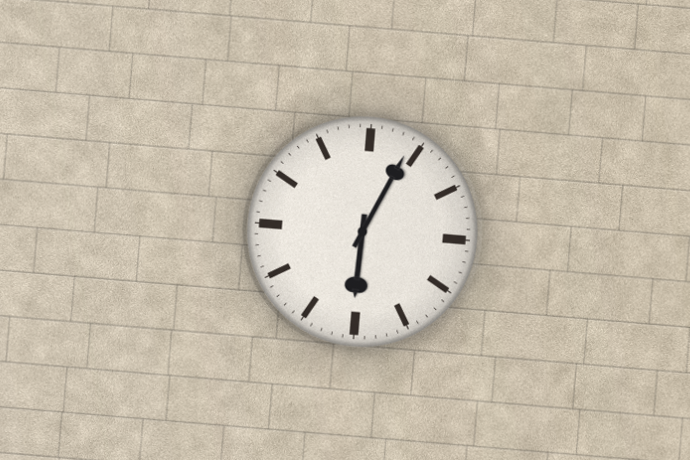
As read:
**6:04**
